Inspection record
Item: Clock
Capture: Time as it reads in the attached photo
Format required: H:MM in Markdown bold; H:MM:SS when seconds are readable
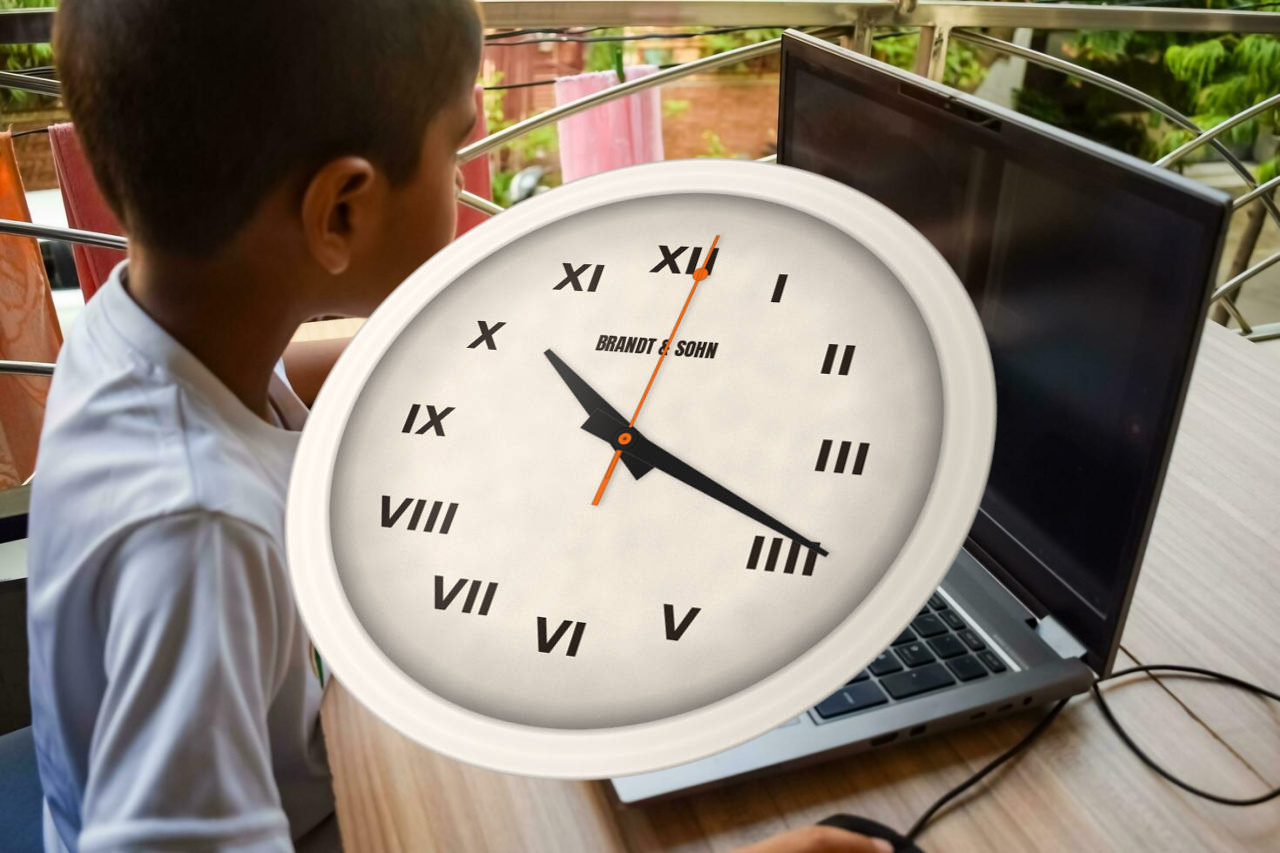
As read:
**10:19:01**
